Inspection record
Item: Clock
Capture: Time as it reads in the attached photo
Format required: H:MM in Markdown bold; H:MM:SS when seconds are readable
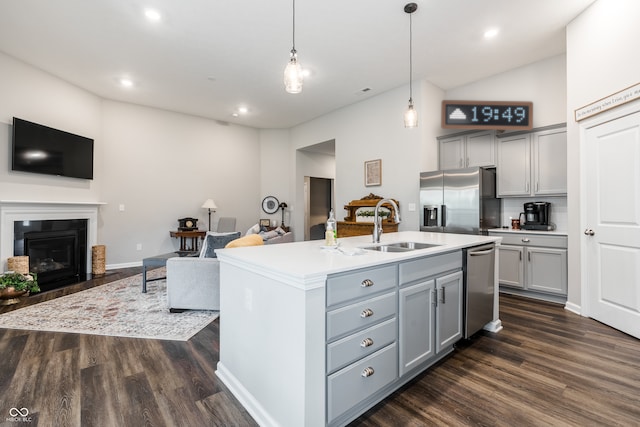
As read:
**19:49**
